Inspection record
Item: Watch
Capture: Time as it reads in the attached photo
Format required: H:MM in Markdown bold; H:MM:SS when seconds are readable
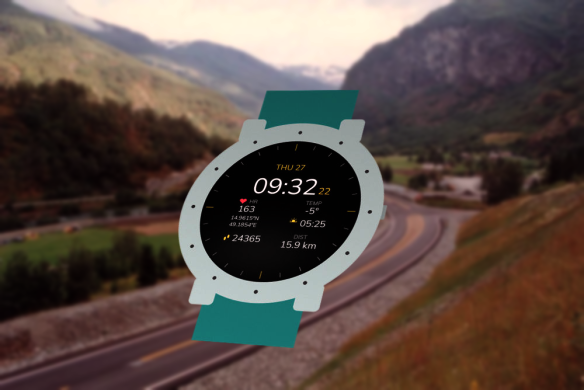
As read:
**9:32:22**
